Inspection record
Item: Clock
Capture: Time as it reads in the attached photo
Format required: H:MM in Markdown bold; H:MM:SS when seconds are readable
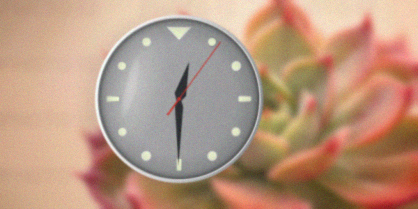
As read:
**12:30:06**
